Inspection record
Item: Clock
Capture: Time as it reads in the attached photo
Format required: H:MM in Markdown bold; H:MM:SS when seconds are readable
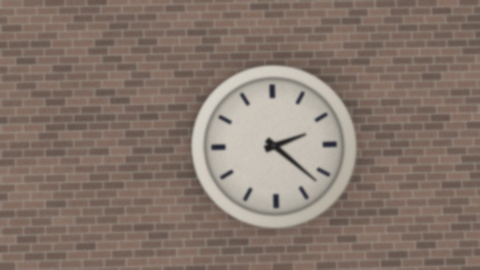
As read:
**2:22**
